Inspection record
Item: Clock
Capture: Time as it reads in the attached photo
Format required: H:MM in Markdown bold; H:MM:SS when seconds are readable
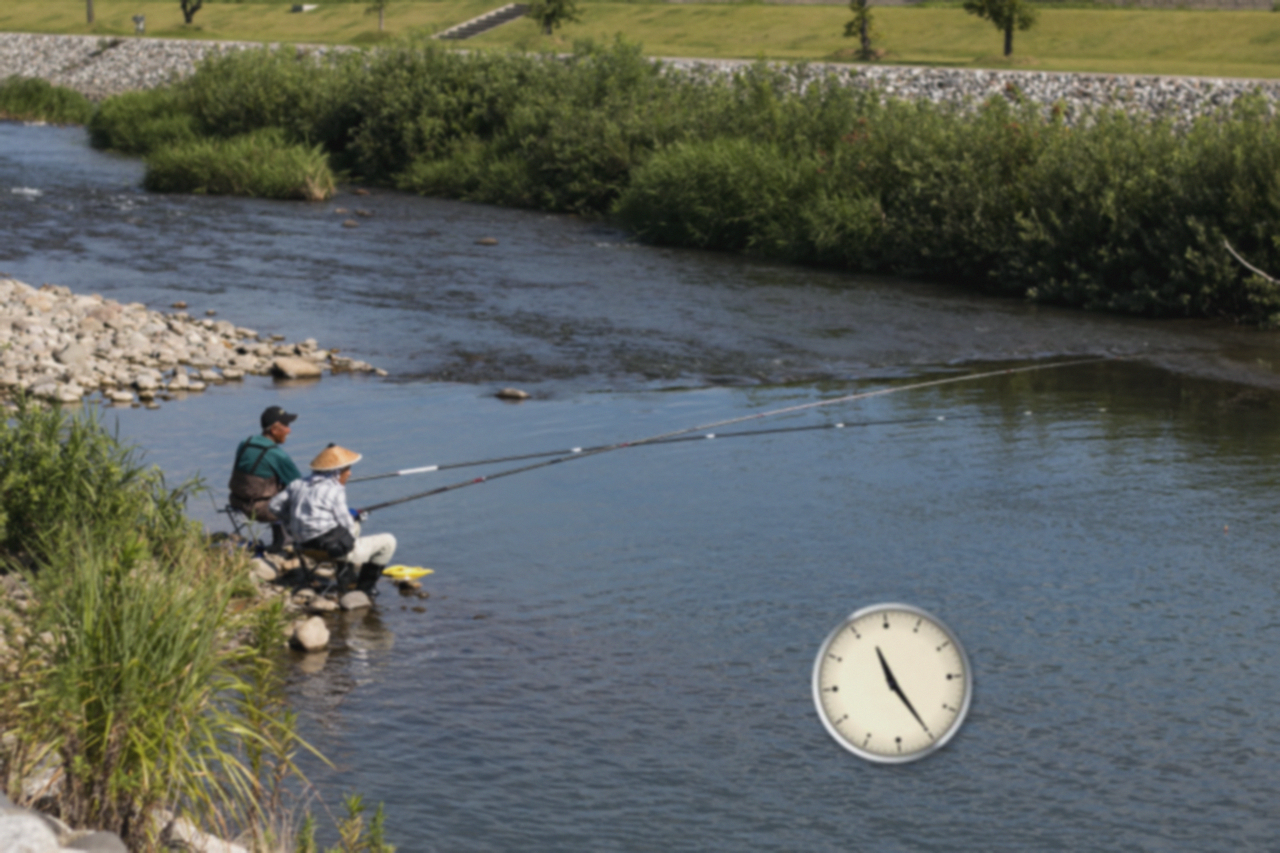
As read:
**11:25**
